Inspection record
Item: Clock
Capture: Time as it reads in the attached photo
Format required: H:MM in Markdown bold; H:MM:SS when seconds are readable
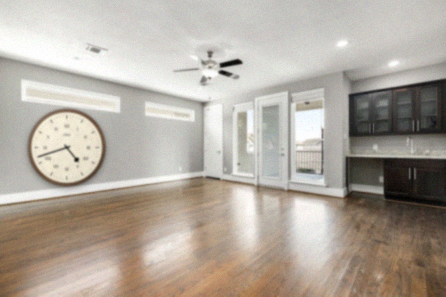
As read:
**4:42**
